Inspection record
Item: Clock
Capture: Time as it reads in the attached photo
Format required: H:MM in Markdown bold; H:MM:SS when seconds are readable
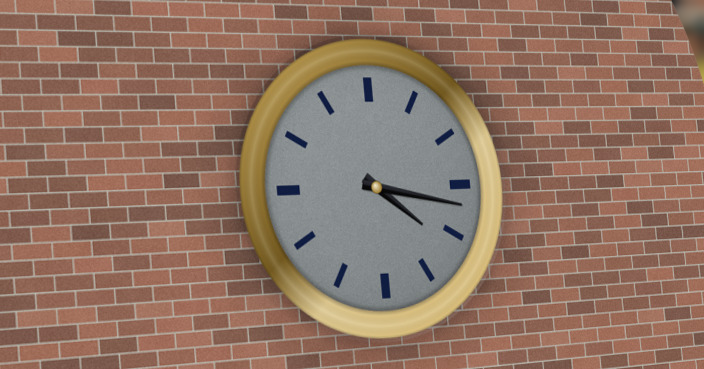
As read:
**4:17**
